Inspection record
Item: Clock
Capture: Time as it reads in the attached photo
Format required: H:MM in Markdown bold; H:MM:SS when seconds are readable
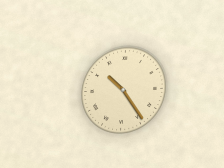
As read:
**10:24**
